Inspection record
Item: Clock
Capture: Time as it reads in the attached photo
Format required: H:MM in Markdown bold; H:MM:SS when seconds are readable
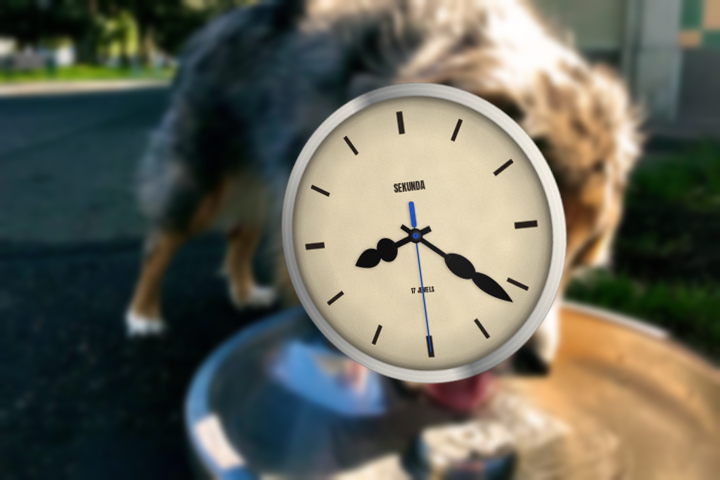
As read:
**8:21:30**
